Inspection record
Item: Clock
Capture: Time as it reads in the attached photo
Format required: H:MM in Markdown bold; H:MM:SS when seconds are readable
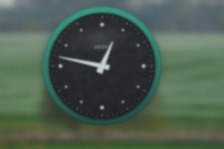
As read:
**12:47**
